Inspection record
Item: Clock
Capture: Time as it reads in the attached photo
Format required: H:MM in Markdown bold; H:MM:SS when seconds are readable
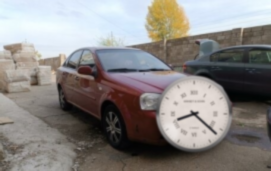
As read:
**8:22**
